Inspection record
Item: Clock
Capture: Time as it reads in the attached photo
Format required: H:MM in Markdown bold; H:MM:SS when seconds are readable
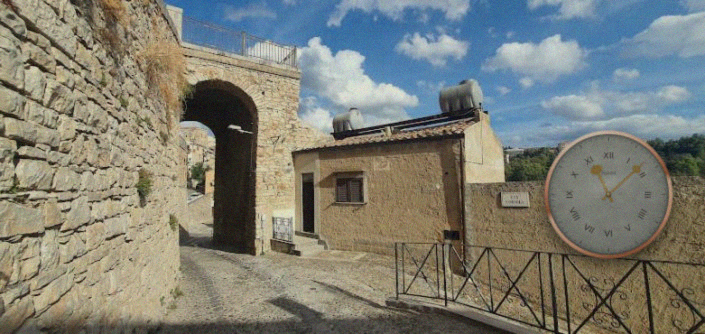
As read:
**11:08**
